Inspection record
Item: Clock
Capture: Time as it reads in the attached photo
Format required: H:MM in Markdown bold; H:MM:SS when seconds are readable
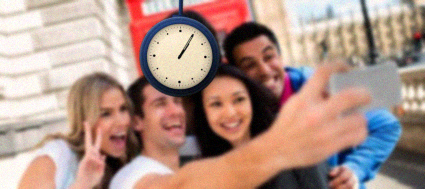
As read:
**1:05**
